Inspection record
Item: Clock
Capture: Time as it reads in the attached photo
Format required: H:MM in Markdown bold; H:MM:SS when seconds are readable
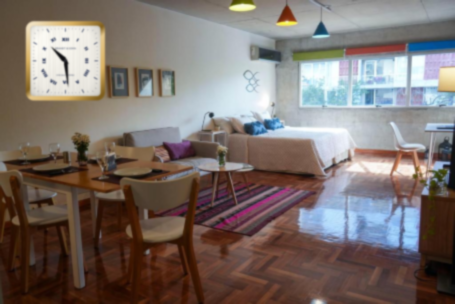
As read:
**10:29**
